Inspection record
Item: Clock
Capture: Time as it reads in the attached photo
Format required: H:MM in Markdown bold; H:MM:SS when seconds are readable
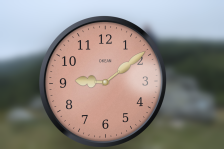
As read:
**9:09**
